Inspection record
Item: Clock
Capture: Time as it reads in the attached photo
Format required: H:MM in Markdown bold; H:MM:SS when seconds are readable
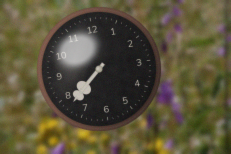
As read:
**7:38**
